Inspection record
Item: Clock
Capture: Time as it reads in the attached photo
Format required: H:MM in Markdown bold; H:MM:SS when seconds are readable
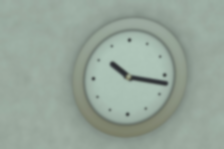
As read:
**10:17**
